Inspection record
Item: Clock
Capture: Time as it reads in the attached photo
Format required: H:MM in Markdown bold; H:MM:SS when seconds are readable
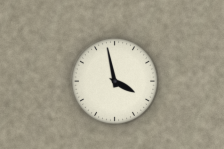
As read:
**3:58**
